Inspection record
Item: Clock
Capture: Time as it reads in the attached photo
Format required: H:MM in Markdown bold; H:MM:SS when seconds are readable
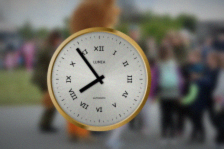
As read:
**7:54**
